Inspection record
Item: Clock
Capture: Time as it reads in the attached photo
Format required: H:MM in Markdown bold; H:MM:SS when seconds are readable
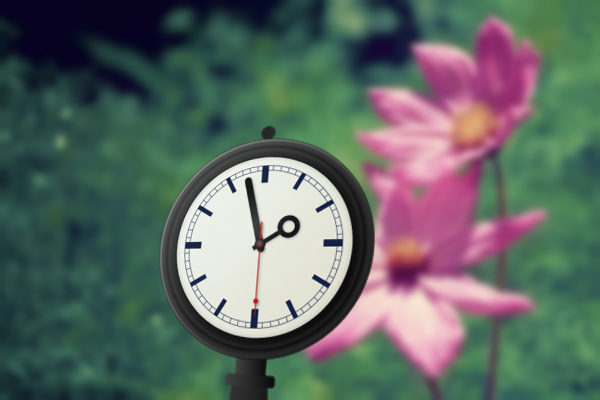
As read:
**1:57:30**
